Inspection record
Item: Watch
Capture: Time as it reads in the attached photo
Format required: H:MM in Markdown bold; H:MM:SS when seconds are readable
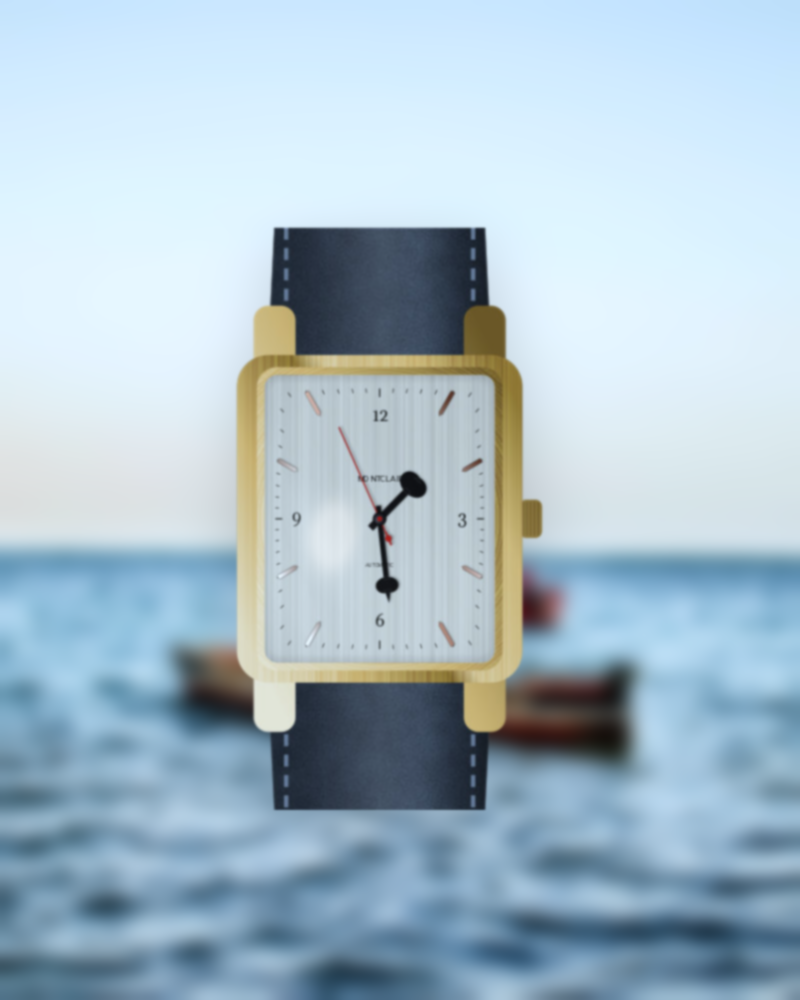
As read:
**1:28:56**
